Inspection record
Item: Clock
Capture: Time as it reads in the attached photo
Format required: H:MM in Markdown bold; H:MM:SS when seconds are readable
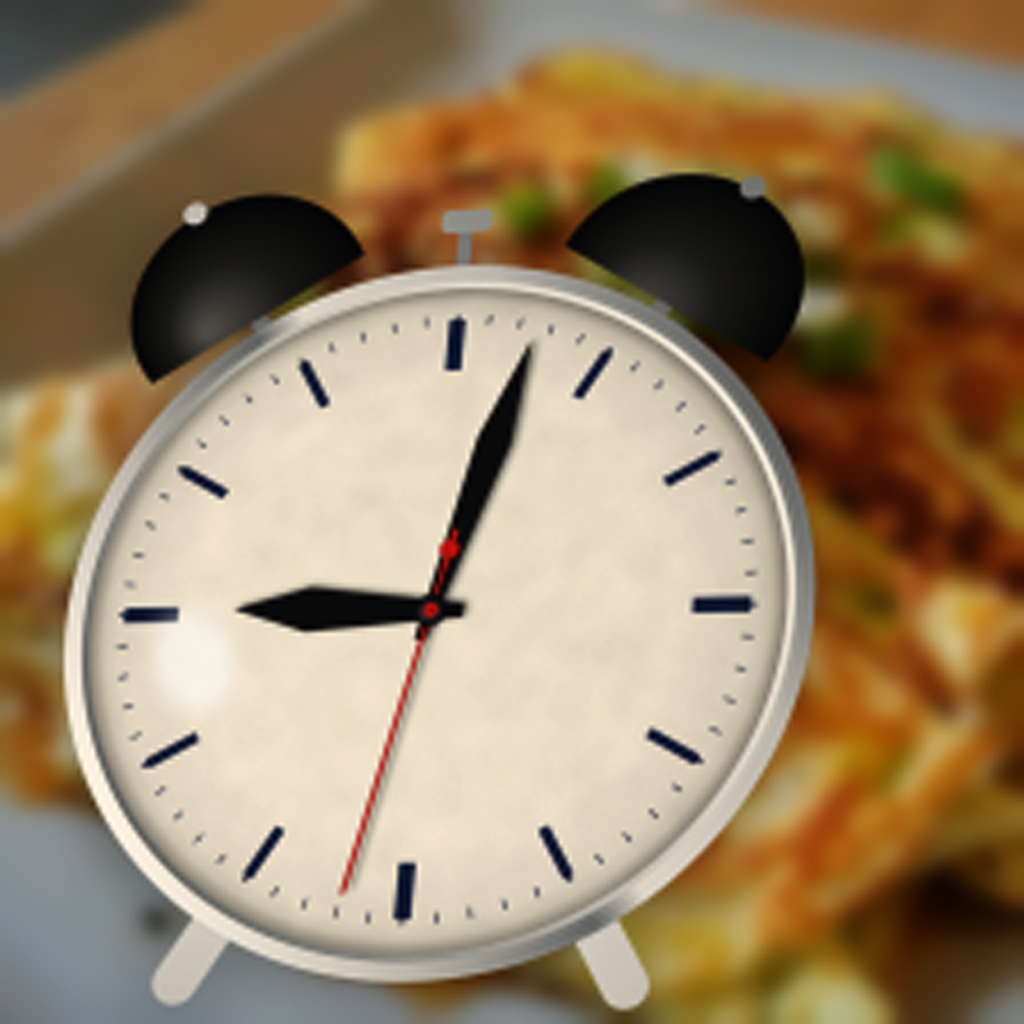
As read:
**9:02:32**
